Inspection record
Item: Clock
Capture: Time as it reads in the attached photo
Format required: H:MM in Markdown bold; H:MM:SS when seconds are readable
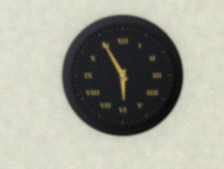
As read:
**5:55**
